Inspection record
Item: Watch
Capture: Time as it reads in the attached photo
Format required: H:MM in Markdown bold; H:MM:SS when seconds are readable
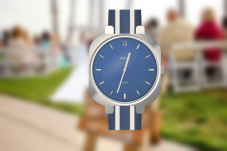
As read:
**12:33**
